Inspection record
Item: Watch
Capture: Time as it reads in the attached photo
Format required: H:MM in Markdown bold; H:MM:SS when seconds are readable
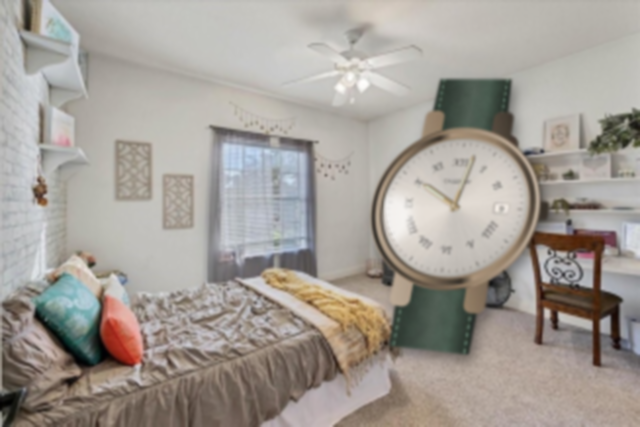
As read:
**10:02**
